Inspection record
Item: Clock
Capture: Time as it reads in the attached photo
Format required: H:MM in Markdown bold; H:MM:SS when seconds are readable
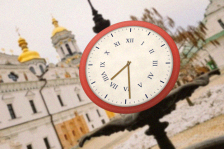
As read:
**7:29**
